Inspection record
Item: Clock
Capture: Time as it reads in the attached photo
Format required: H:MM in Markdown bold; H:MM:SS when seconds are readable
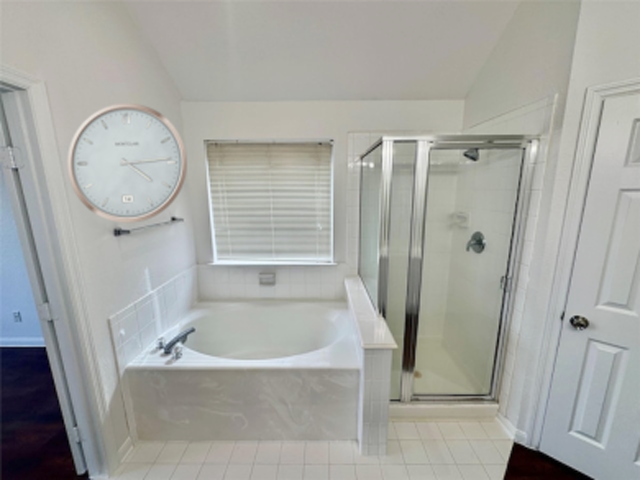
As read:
**4:14**
